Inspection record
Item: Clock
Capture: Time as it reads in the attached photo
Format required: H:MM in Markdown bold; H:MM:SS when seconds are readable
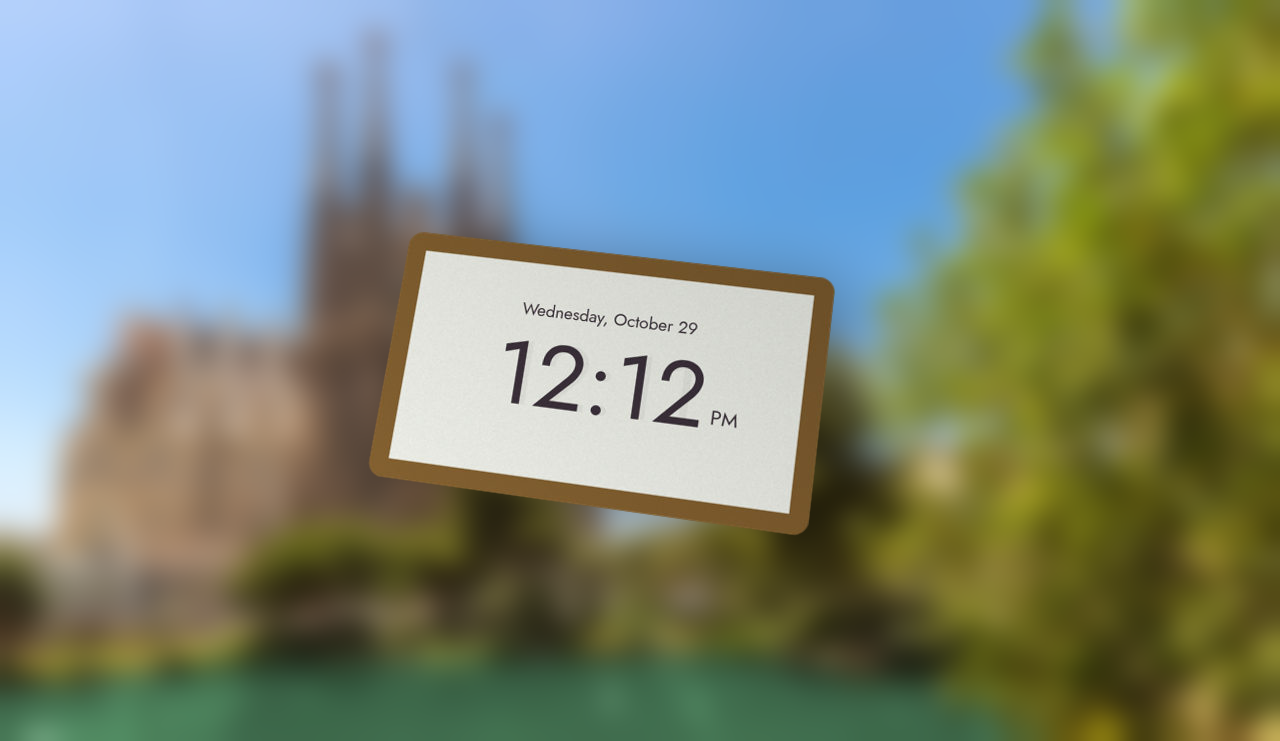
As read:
**12:12**
